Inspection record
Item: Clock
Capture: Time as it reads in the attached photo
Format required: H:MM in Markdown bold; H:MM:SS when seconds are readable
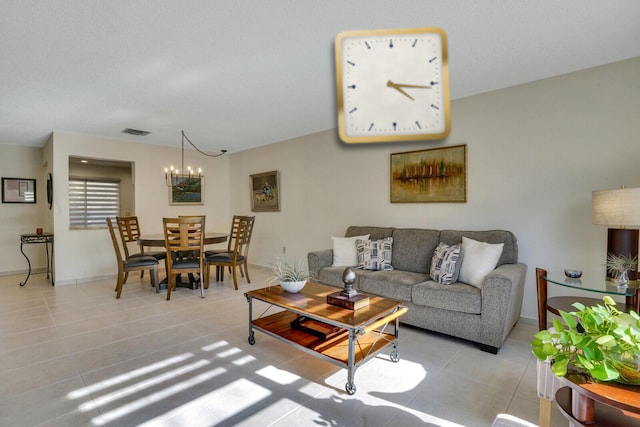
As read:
**4:16**
